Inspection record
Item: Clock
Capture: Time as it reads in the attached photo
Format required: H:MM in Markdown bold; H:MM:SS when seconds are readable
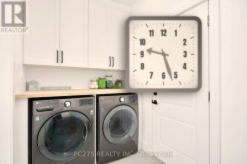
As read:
**9:27**
